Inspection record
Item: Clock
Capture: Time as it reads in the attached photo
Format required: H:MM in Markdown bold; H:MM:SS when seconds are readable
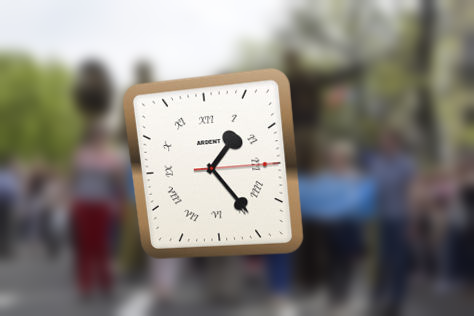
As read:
**1:24:15**
